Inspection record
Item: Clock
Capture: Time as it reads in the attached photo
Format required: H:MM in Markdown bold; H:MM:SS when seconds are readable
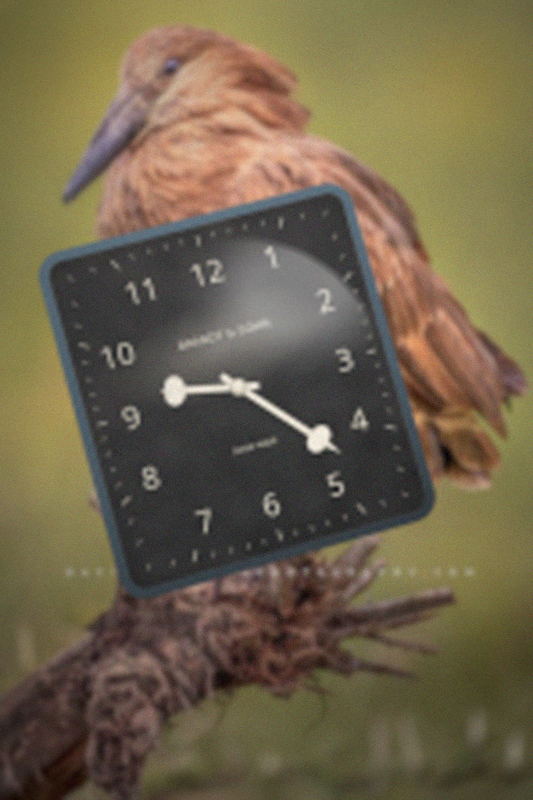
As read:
**9:23**
